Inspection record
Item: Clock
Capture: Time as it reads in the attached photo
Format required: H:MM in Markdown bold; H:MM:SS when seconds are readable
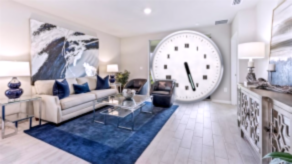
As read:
**5:27**
